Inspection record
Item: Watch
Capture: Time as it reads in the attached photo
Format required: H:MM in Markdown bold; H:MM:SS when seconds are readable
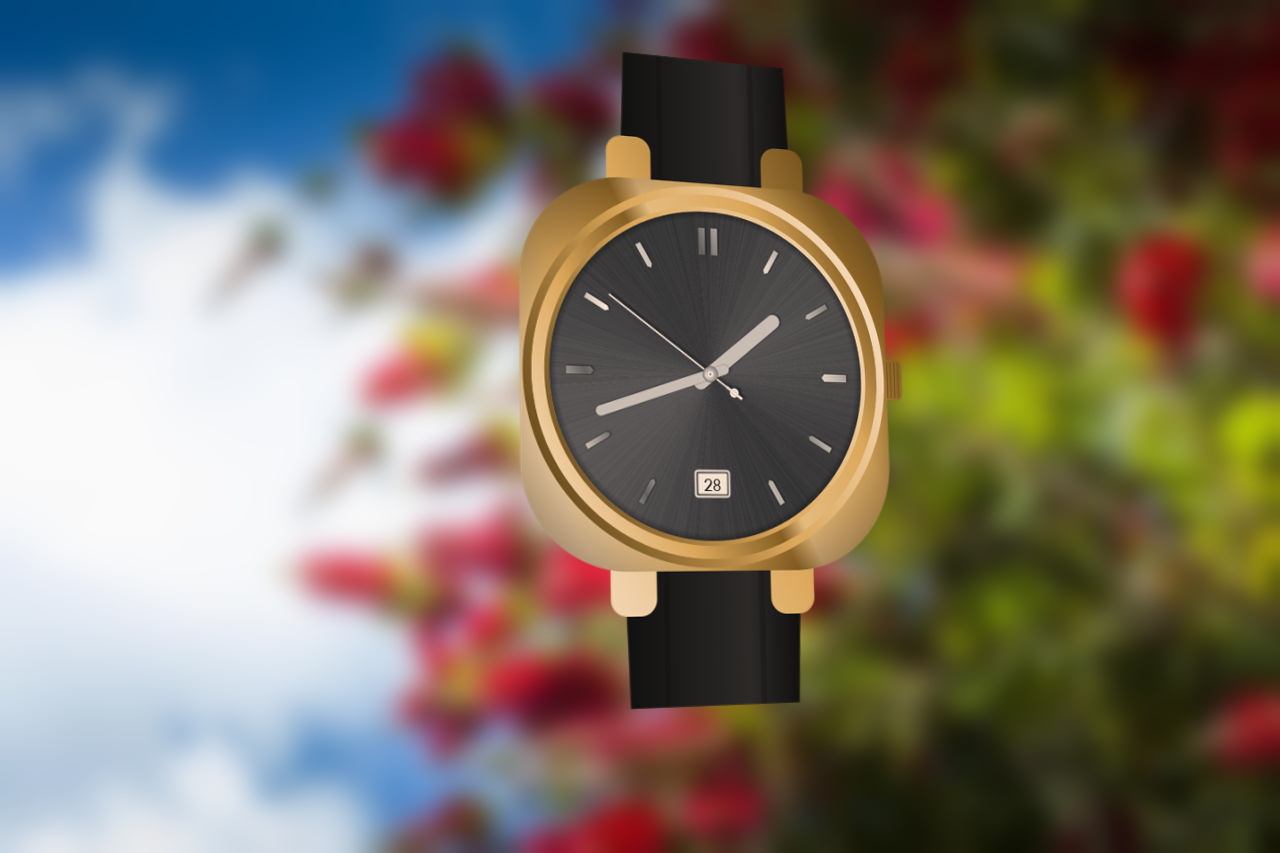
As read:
**1:41:51**
